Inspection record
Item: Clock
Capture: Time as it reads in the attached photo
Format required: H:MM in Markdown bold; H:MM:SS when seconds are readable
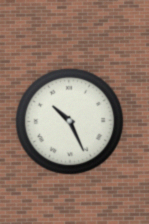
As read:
**10:26**
